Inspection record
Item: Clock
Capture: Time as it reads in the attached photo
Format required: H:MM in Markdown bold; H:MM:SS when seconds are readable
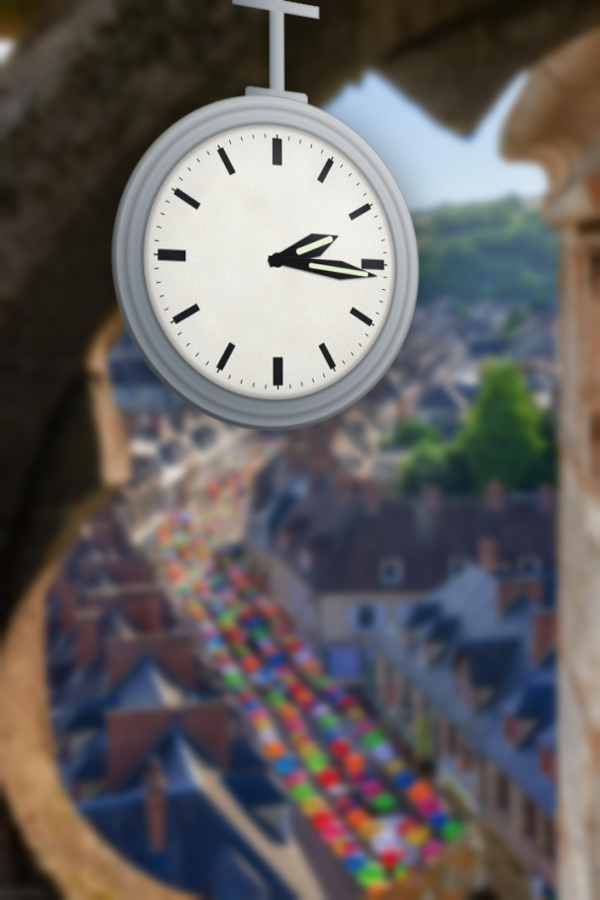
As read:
**2:16**
